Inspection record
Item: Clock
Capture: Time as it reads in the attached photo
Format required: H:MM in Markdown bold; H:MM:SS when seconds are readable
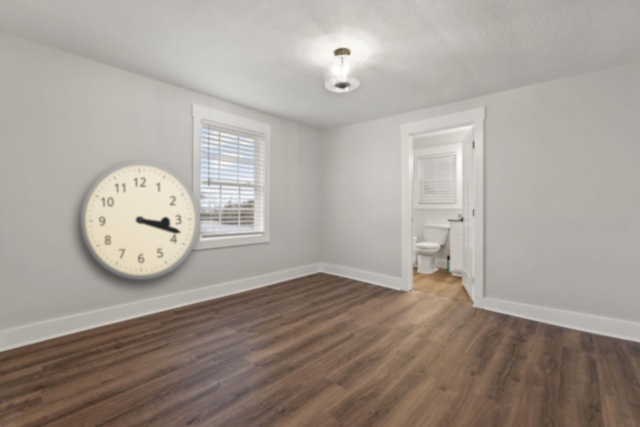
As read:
**3:18**
